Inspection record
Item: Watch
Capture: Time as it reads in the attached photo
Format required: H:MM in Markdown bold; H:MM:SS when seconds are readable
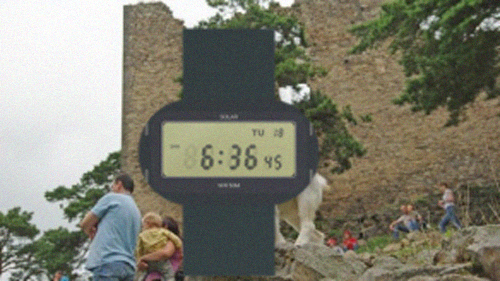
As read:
**6:36:45**
